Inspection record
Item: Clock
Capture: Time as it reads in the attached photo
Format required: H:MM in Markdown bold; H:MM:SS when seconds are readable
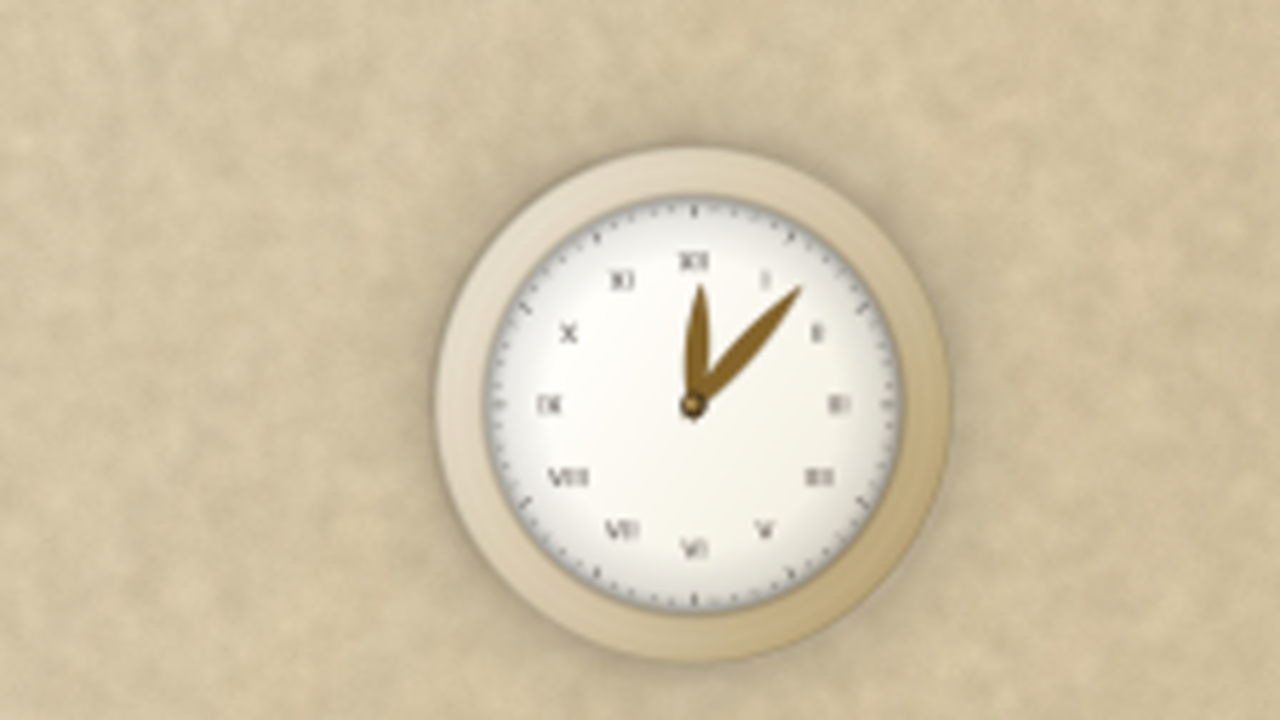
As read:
**12:07**
